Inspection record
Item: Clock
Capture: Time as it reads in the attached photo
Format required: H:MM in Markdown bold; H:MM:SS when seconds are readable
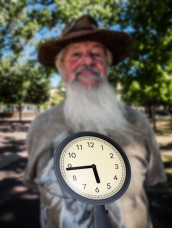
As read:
**5:44**
